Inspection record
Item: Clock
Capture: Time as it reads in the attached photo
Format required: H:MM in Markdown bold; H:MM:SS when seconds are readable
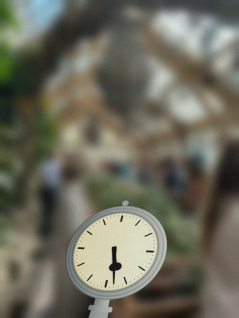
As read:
**5:28**
